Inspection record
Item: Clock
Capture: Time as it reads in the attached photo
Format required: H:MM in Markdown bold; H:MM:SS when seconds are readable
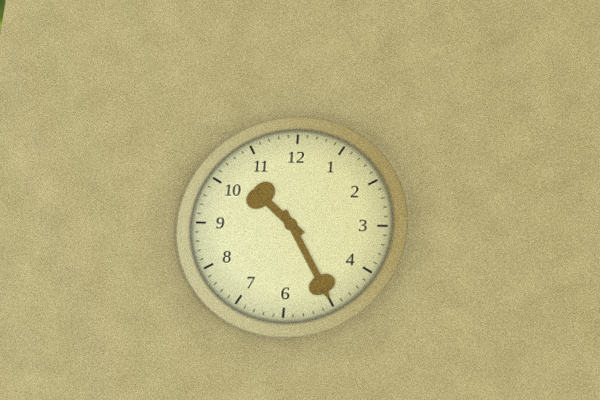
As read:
**10:25**
